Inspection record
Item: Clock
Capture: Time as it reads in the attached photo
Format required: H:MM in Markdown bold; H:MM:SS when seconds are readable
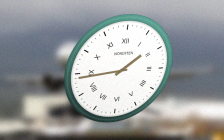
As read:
**1:44**
